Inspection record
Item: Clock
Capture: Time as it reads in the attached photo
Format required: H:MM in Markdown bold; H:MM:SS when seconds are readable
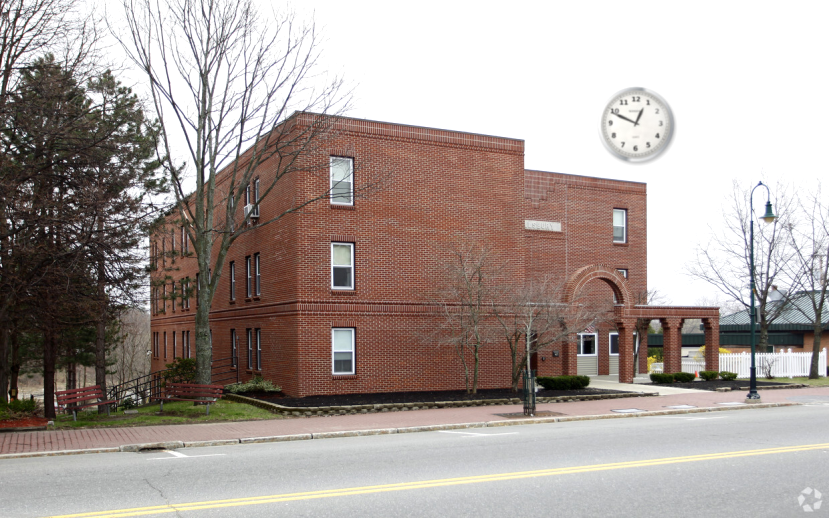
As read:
**12:49**
